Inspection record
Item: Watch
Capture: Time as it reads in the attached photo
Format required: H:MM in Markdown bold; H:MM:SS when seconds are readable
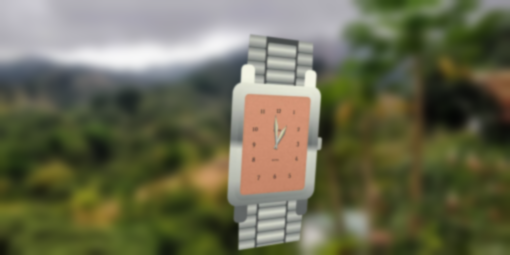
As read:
**12:59**
